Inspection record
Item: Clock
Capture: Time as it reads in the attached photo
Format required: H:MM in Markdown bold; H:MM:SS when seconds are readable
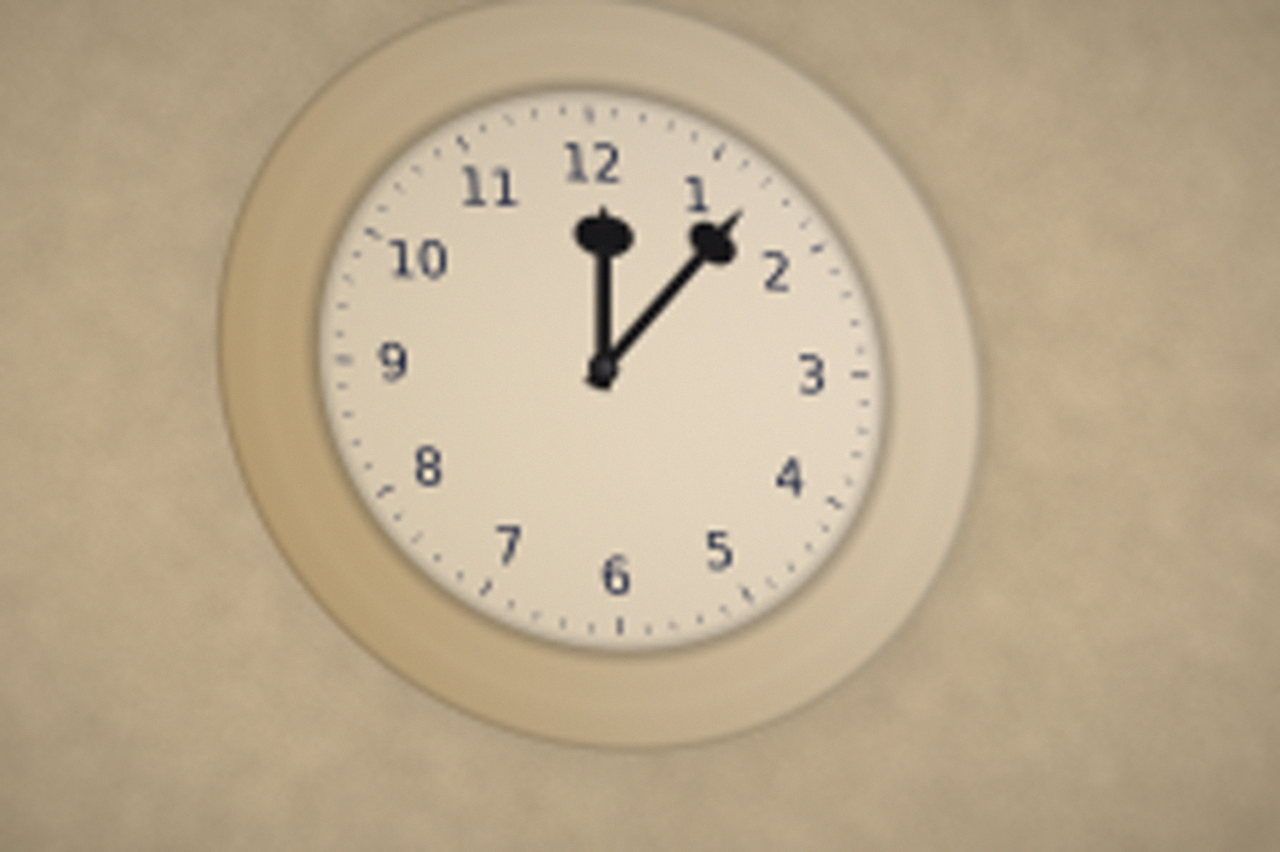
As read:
**12:07**
